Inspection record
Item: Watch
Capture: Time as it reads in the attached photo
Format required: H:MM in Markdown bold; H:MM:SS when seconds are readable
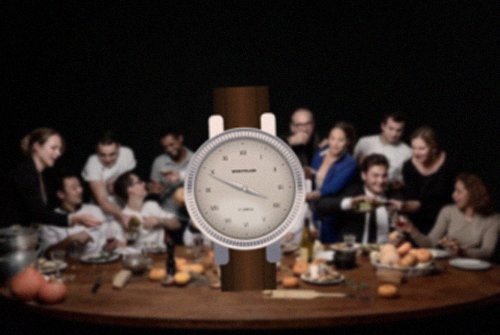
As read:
**3:49**
